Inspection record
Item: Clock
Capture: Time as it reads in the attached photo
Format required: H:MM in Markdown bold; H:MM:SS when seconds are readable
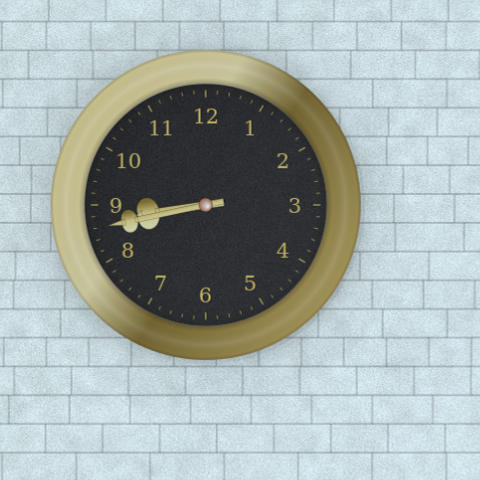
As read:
**8:43**
